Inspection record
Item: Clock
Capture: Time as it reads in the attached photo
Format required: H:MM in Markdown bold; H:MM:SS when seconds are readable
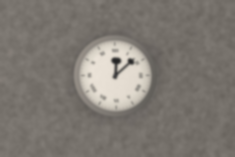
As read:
**12:08**
